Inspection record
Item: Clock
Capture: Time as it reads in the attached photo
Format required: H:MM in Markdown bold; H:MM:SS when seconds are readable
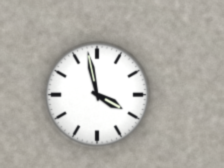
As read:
**3:58**
